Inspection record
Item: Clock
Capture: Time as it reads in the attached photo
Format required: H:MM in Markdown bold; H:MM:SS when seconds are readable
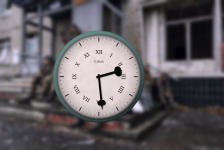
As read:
**2:29**
